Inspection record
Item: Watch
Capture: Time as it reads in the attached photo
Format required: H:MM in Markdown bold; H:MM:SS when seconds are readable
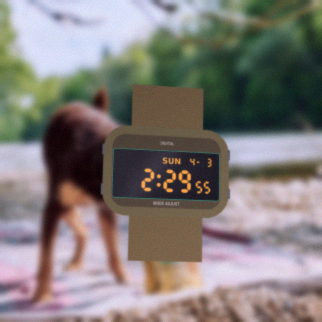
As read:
**2:29:55**
